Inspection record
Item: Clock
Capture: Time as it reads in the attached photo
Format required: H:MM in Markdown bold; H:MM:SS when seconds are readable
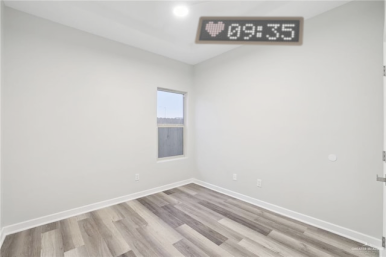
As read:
**9:35**
